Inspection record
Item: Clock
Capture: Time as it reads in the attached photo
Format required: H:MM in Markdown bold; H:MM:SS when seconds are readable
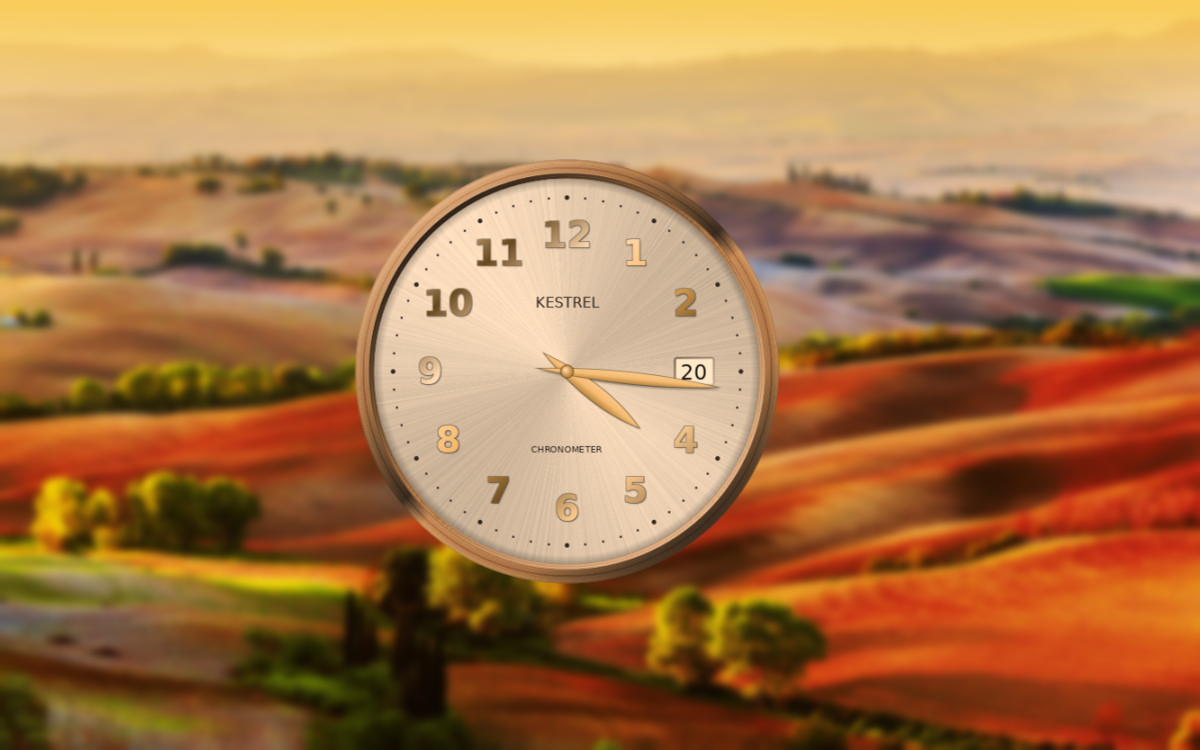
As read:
**4:16**
